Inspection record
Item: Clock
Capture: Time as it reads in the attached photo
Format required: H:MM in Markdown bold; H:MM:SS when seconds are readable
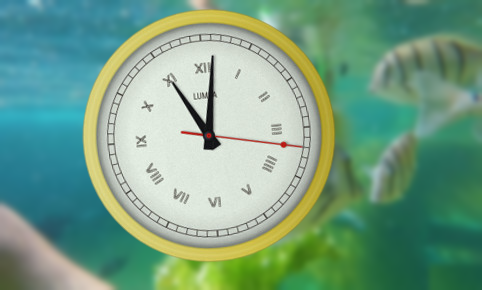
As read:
**11:01:17**
